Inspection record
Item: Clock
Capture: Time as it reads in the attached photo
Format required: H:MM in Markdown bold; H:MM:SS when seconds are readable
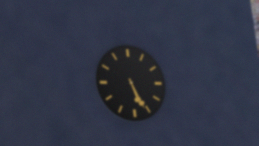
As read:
**5:26**
